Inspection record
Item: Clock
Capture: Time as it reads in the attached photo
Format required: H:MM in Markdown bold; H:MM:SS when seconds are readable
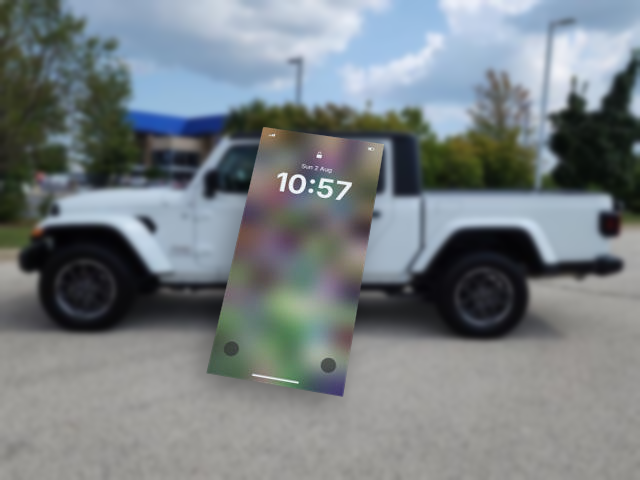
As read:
**10:57**
